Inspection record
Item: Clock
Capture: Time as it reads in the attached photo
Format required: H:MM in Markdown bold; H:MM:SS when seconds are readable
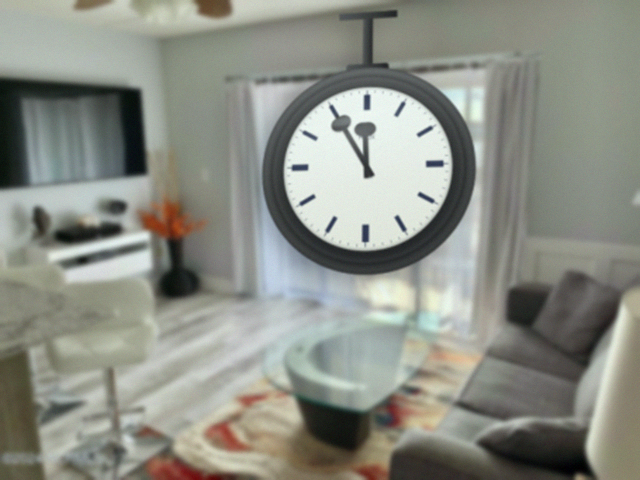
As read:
**11:55**
